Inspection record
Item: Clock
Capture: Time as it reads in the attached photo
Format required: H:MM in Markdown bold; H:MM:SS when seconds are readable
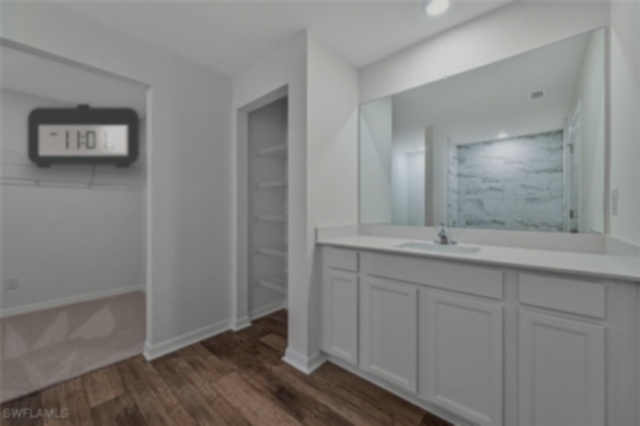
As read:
**11:01**
